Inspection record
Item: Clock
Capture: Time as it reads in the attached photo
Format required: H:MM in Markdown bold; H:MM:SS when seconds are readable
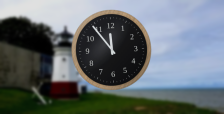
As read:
**11:54**
